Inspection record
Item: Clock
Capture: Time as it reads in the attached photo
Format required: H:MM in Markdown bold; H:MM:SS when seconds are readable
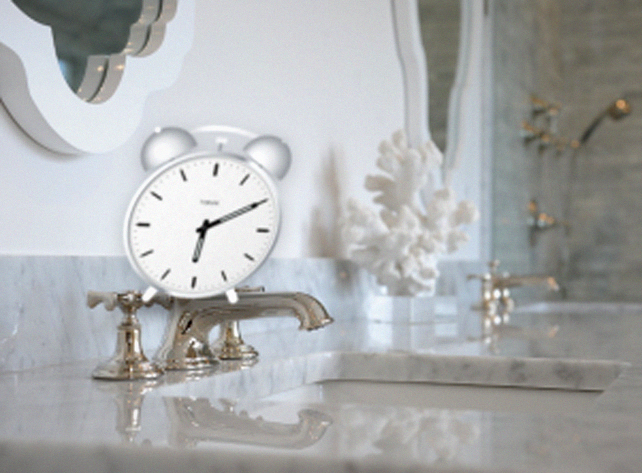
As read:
**6:10**
